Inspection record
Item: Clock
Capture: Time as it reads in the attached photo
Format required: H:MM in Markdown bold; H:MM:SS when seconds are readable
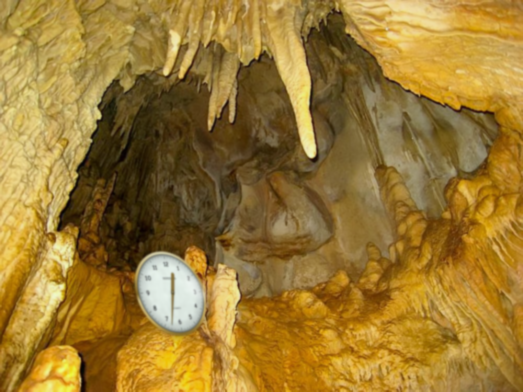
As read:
**12:33**
